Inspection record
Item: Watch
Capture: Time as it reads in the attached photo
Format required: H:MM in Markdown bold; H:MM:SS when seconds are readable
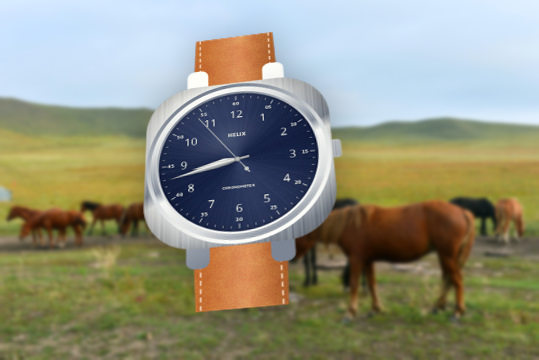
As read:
**8:42:54**
